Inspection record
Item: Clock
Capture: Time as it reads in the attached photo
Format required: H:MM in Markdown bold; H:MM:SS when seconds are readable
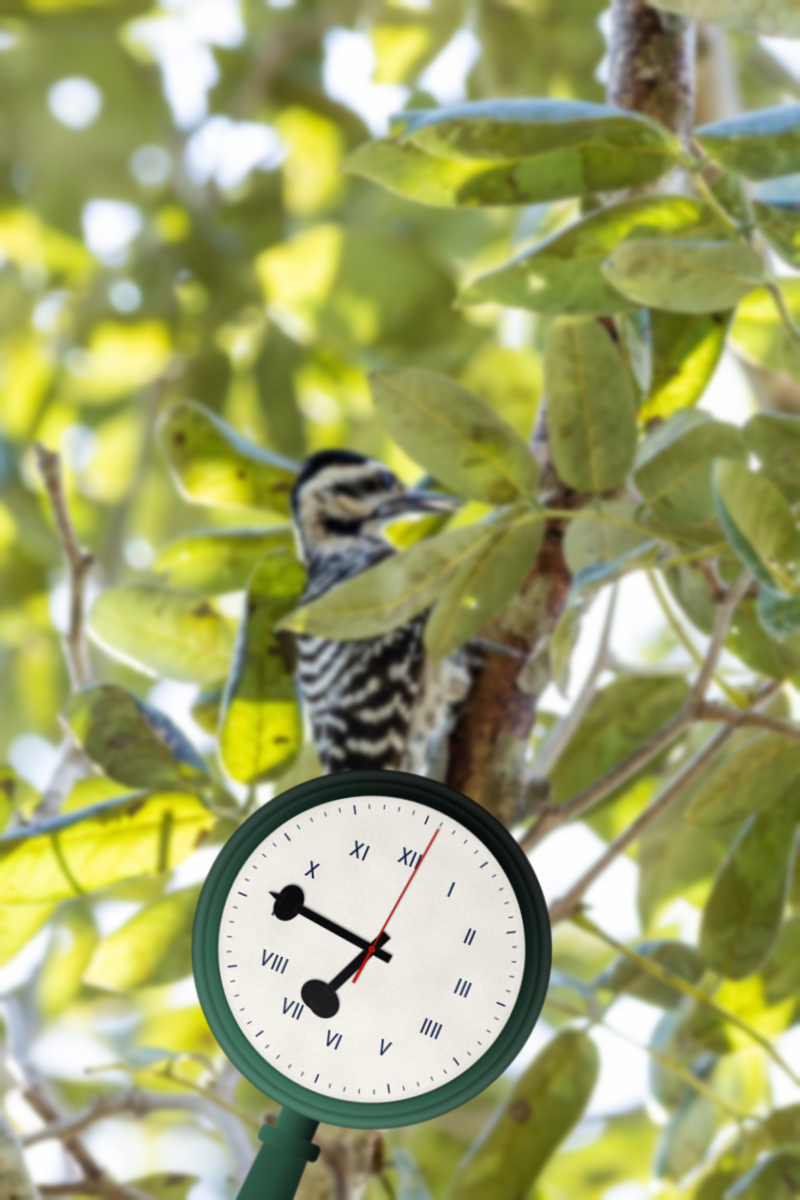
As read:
**6:46:01**
